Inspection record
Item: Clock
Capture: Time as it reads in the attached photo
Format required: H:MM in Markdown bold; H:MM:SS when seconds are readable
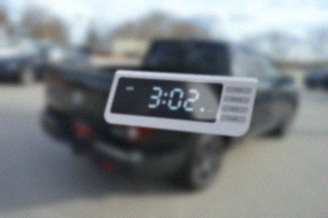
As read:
**3:02**
